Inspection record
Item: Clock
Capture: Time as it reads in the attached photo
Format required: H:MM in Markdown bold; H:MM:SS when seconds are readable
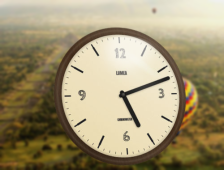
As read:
**5:12**
